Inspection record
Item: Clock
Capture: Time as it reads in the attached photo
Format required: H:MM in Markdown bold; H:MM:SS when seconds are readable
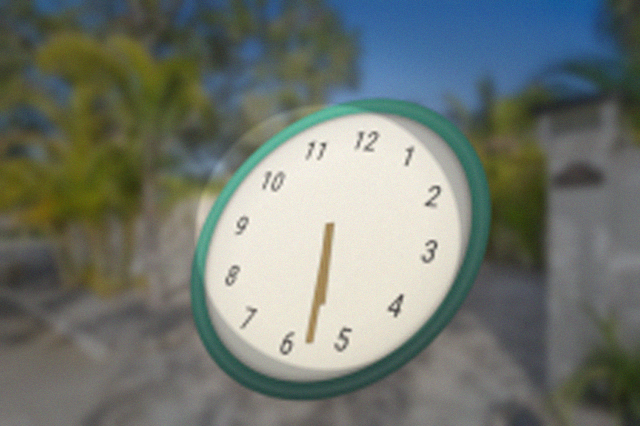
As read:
**5:28**
